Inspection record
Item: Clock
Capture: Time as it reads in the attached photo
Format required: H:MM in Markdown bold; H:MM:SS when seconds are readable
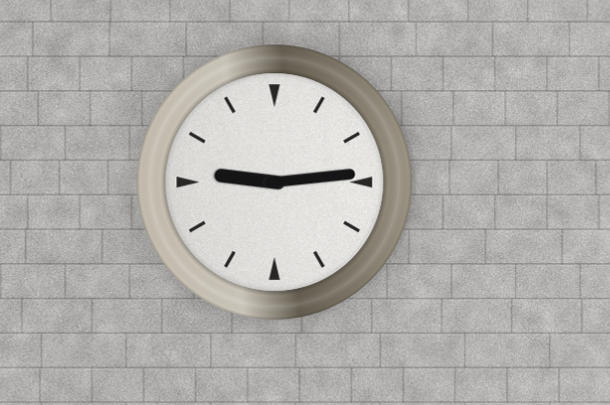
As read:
**9:14**
